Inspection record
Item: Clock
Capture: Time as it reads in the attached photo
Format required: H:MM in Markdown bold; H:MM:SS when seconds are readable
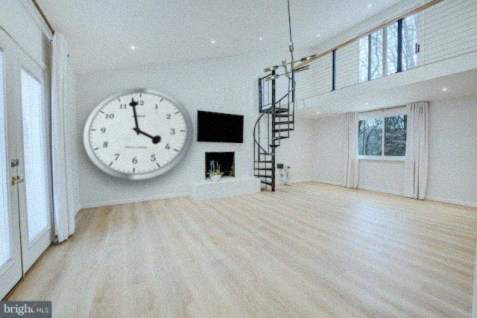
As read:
**3:58**
